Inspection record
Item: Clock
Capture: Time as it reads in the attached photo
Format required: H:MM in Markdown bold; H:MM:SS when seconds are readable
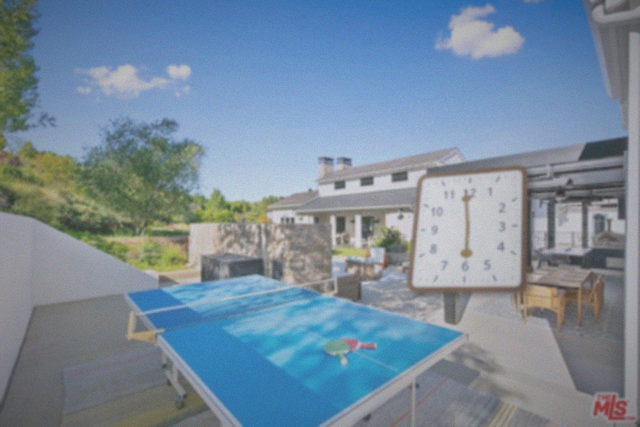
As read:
**5:59**
